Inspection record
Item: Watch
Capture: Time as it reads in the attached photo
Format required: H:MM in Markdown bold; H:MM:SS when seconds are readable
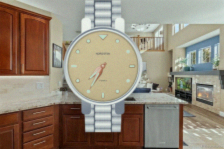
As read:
**7:35**
